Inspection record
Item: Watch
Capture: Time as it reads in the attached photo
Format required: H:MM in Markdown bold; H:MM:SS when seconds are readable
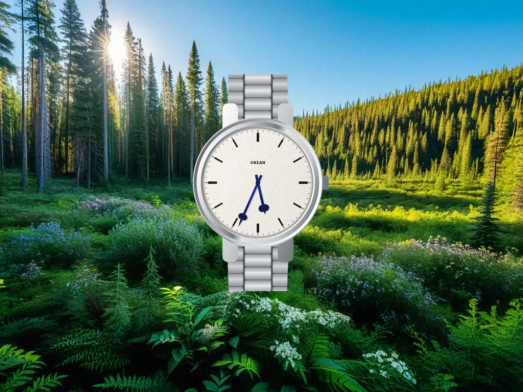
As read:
**5:34**
